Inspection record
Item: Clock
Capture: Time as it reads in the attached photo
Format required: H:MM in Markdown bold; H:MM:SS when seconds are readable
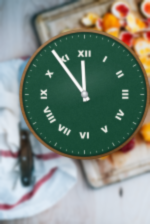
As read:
**11:54**
